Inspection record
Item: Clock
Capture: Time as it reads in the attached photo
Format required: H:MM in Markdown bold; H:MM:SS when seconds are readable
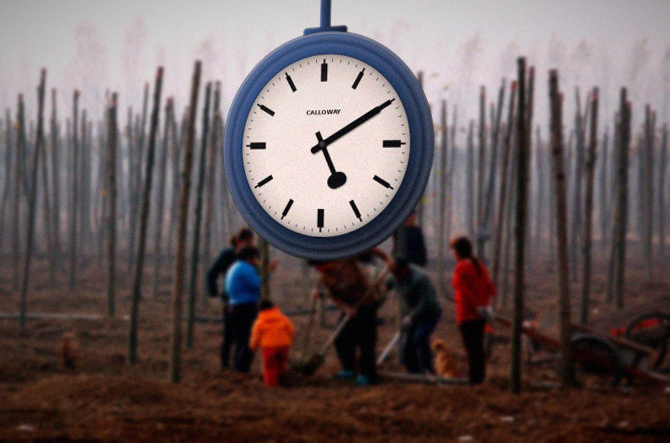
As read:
**5:10**
